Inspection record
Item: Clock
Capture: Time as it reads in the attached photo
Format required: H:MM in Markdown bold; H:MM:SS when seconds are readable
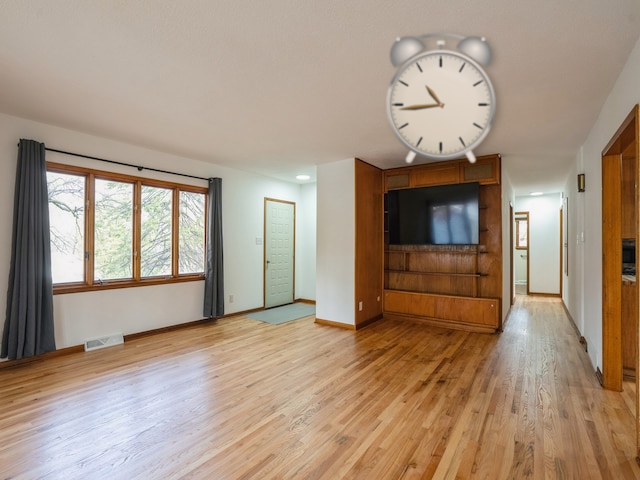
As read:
**10:44**
